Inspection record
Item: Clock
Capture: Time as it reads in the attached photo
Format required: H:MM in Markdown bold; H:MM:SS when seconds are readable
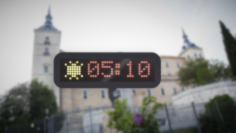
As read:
**5:10**
